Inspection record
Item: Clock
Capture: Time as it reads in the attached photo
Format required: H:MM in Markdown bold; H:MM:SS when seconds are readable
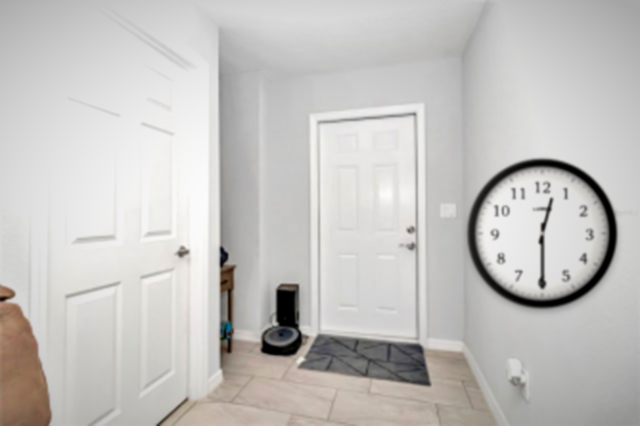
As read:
**12:30**
